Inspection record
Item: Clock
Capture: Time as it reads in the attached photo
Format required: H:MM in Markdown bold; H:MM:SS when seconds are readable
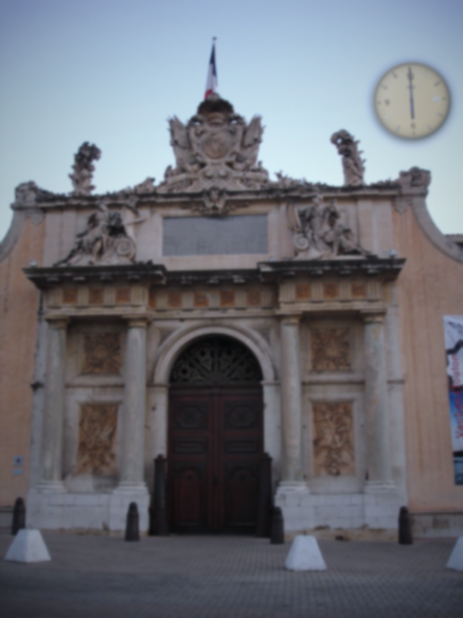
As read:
**6:00**
